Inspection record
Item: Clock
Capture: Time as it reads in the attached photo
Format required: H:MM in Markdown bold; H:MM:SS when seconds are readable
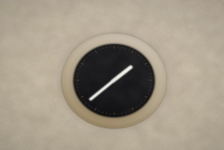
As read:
**1:38**
